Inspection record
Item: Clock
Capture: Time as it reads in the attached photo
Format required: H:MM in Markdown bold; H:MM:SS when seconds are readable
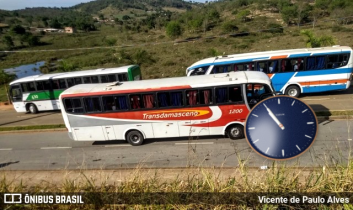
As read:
**10:55**
